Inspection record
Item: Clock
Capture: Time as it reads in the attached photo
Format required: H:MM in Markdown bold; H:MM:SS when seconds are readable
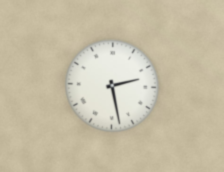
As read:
**2:28**
